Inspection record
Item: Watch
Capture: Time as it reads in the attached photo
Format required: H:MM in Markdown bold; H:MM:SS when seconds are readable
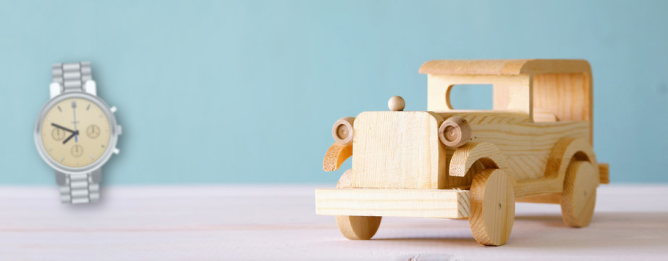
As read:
**7:49**
